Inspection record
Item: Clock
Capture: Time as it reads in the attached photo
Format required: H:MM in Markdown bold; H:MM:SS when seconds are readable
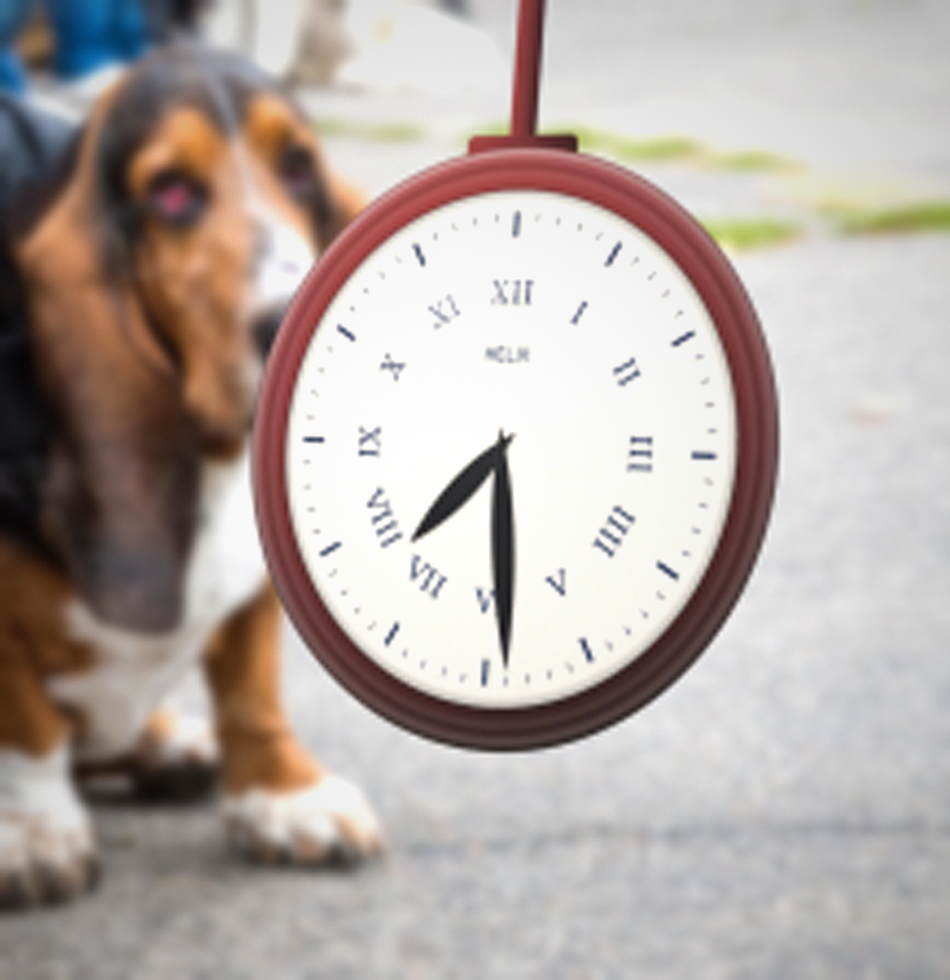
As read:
**7:29**
